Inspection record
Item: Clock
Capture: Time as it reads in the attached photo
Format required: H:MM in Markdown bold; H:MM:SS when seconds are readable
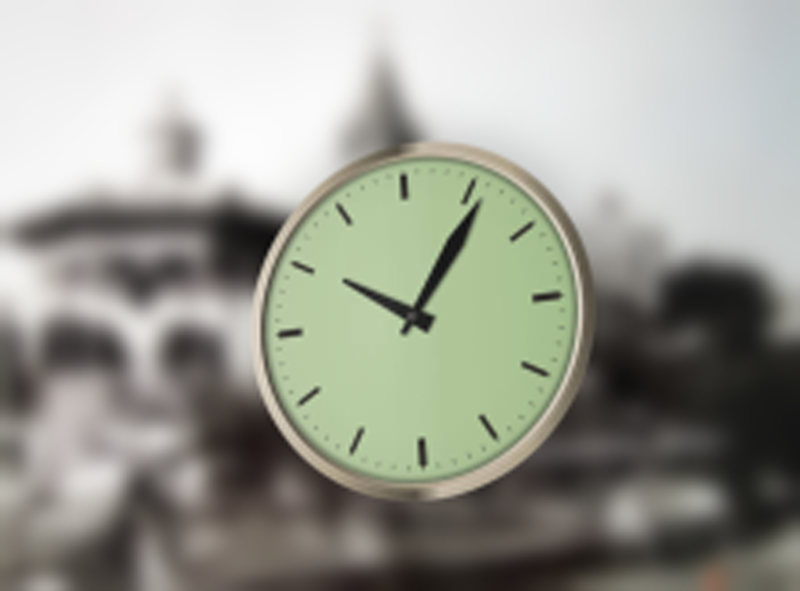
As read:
**10:06**
